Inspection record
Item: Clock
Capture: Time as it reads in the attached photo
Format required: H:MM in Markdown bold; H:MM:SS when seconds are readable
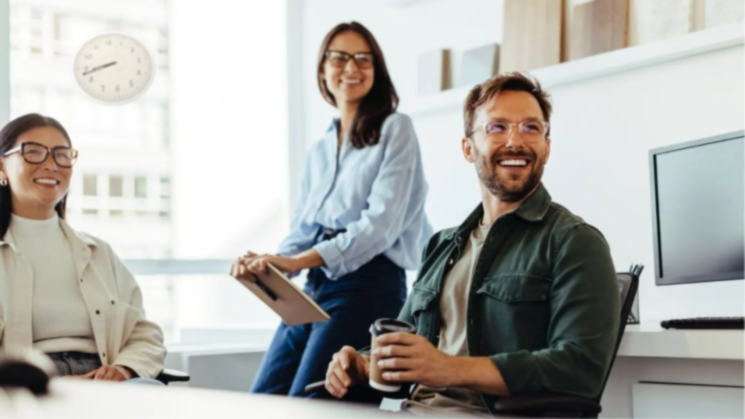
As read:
**8:43**
